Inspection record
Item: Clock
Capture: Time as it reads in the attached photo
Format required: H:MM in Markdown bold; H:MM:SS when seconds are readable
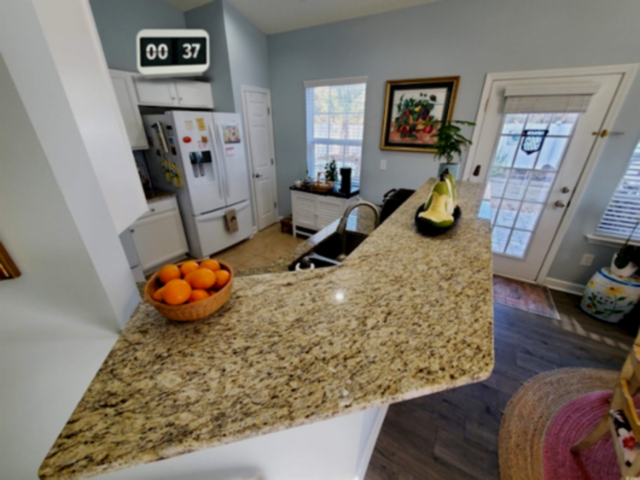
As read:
**0:37**
